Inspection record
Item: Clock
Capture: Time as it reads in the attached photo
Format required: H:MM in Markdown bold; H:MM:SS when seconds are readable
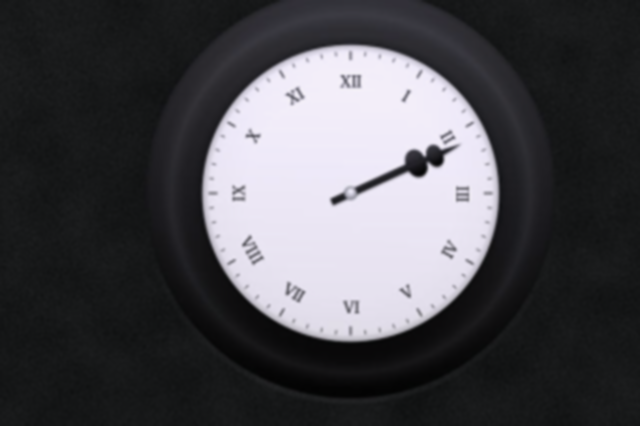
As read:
**2:11**
